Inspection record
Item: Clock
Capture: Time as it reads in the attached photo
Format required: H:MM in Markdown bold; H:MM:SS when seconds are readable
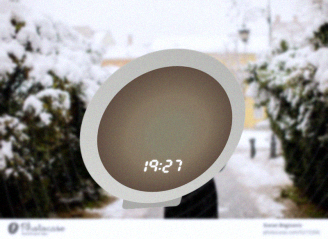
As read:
**19:27**
